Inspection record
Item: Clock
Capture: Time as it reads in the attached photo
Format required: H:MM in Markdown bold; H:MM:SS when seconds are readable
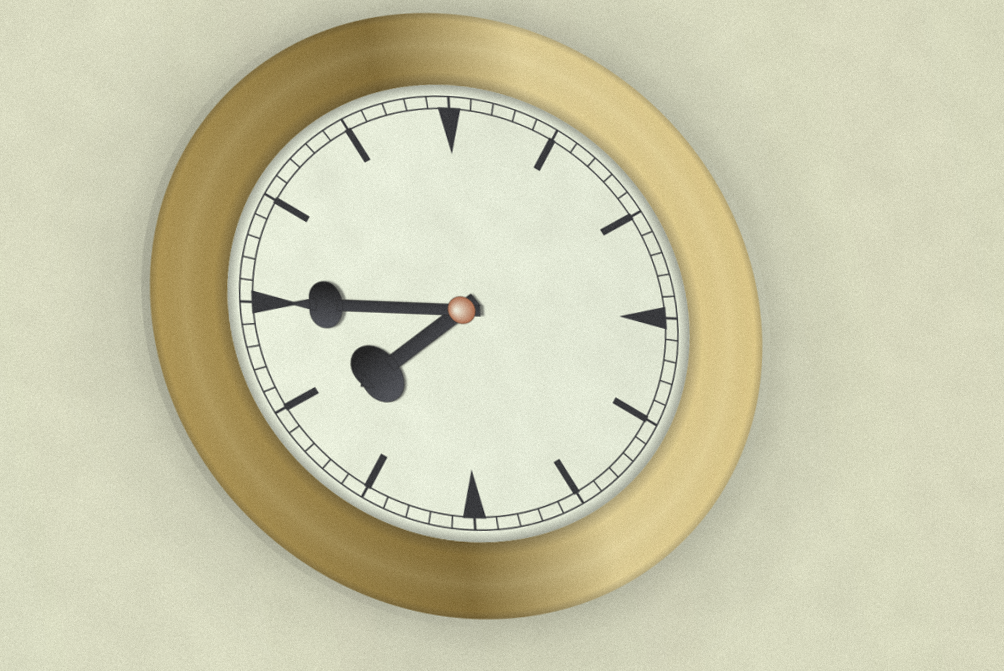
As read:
**7:45**
